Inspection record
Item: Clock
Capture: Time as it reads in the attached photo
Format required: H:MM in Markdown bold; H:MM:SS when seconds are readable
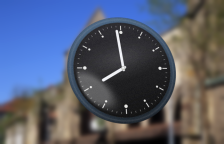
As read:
**7:59**
